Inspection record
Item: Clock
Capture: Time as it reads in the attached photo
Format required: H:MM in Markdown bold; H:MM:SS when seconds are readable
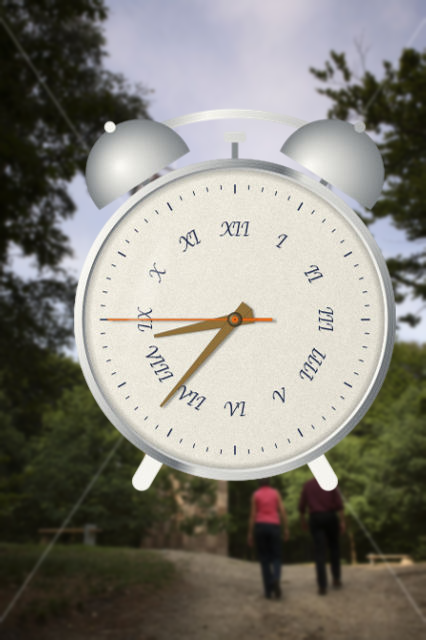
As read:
**8:36:45**
